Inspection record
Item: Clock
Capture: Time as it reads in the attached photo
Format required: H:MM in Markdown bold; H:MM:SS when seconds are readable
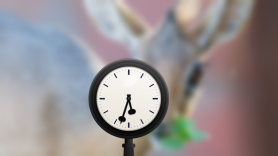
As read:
**5:33**
